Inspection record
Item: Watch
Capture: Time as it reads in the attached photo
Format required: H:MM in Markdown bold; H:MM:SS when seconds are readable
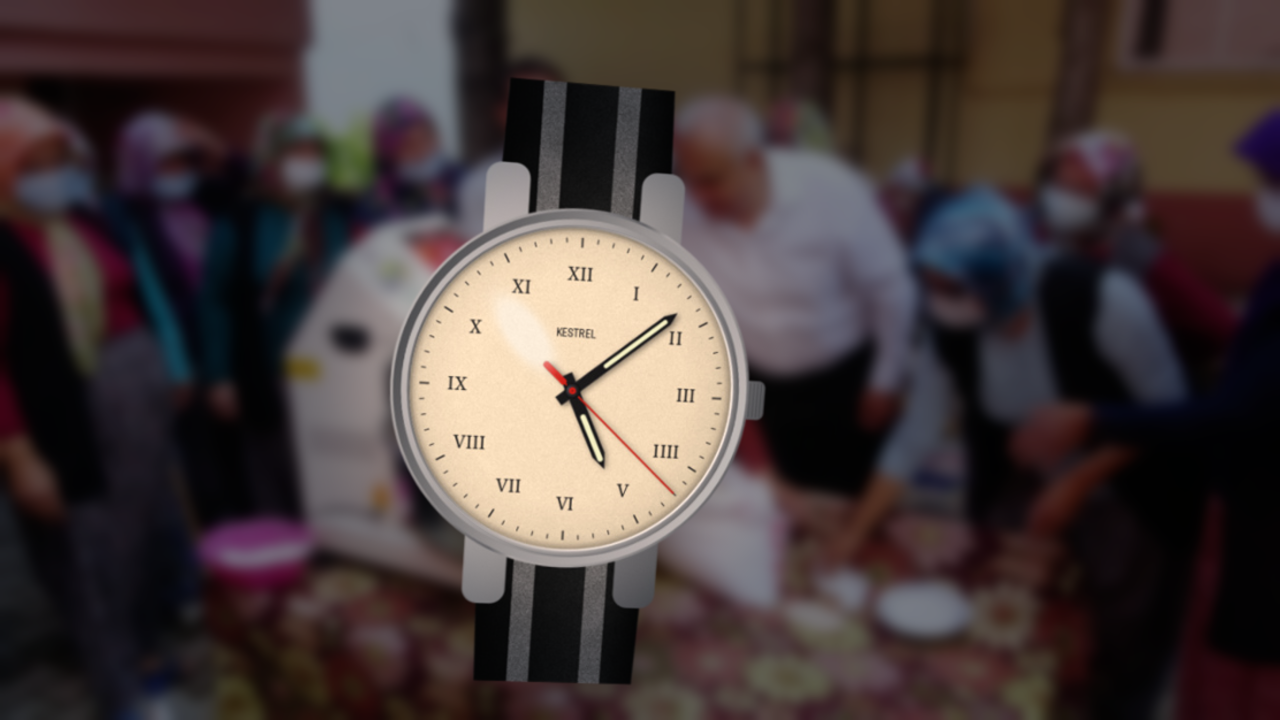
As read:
**5:08:22**
